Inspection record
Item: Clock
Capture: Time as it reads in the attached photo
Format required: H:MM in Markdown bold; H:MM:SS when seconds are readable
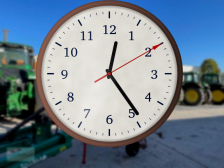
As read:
**12:24:10**
